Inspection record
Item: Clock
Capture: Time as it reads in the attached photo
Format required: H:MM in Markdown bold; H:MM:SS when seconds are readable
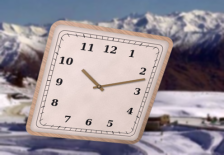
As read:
**10:12**
